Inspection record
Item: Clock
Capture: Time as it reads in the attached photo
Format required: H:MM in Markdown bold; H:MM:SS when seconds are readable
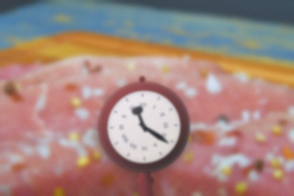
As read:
**11:21**
